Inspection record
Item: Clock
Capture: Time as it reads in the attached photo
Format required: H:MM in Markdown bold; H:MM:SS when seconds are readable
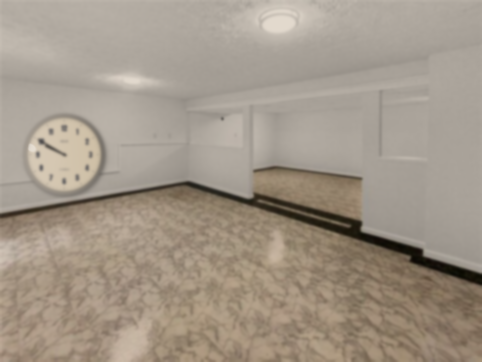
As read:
**9:50**
